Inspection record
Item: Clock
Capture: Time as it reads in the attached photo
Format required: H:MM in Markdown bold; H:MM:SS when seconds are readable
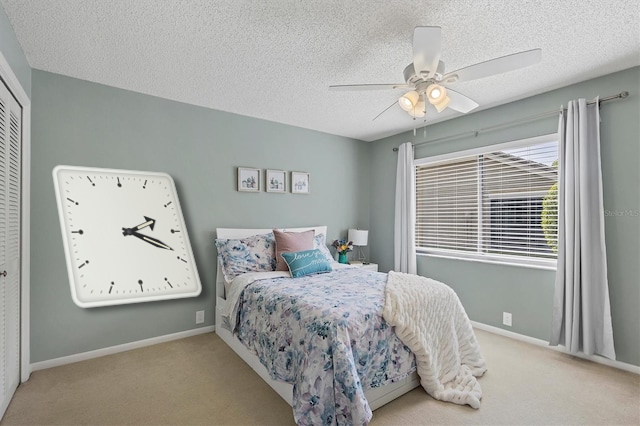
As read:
**2:19**
